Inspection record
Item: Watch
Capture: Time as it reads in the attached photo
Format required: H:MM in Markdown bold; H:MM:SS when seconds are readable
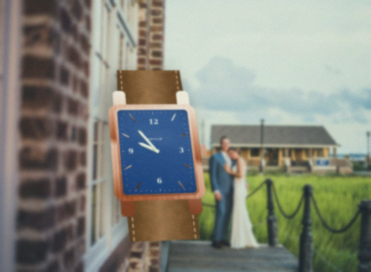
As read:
**9:54**
